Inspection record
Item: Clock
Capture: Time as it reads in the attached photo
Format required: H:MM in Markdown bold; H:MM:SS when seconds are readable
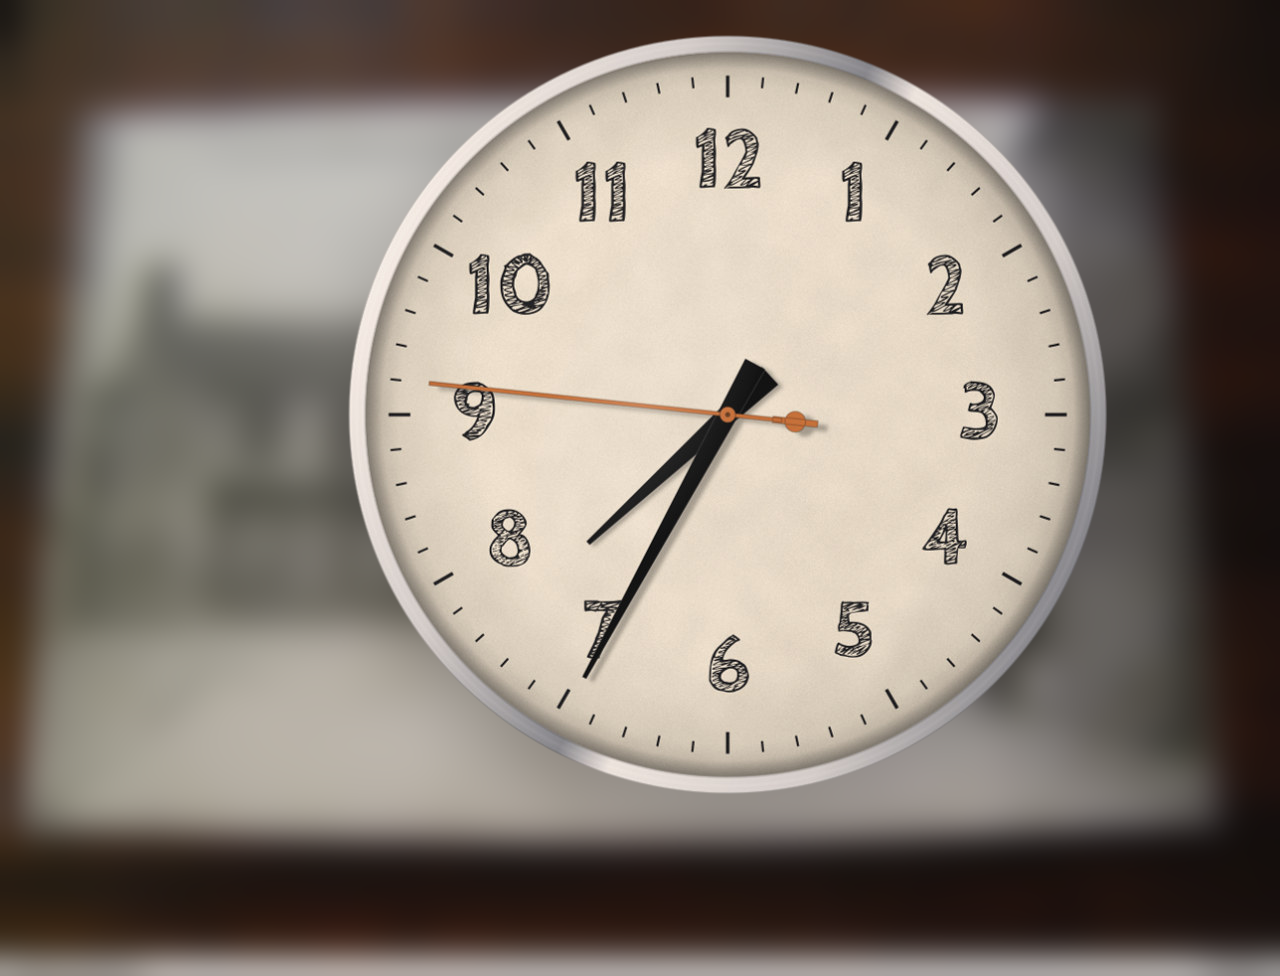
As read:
**7:34:46**
